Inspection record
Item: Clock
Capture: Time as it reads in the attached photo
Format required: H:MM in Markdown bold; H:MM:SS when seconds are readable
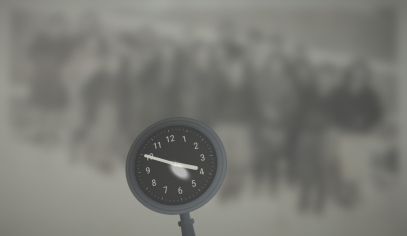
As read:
**3:50**
